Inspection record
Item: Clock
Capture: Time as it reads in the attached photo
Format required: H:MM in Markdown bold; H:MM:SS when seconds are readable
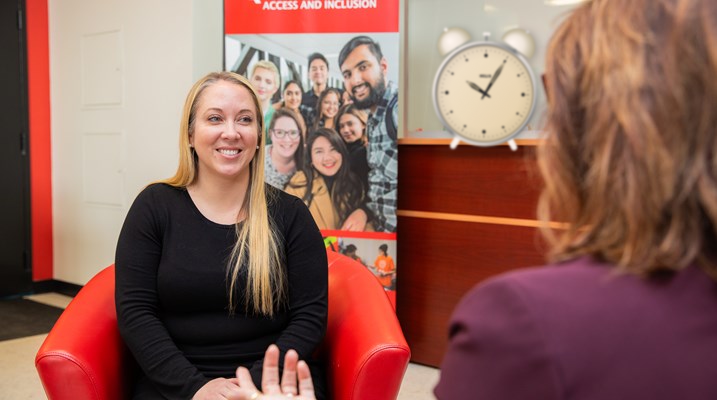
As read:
**10:05**
